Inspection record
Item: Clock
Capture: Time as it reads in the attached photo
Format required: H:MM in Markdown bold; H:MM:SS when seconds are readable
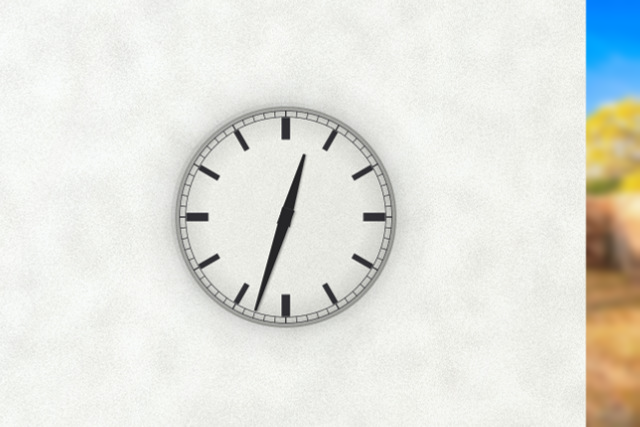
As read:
**12:33**
